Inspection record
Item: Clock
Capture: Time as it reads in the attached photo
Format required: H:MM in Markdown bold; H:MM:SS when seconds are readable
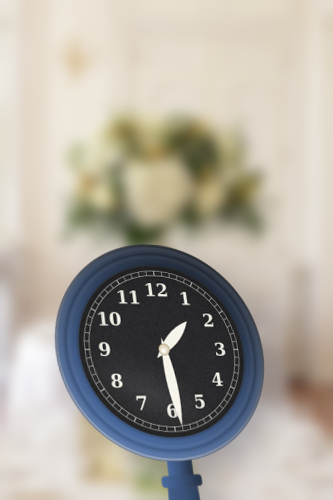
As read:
**1:29**
